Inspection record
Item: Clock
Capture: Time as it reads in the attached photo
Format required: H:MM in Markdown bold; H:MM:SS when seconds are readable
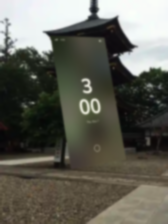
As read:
**3:00**
